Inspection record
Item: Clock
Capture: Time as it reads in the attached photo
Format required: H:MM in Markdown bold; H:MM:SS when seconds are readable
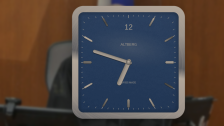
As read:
**6:48**
